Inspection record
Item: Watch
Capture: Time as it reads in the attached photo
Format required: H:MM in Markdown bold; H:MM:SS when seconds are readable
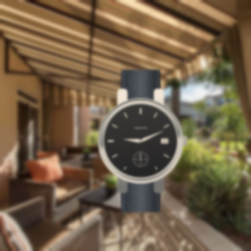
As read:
**9:11**
